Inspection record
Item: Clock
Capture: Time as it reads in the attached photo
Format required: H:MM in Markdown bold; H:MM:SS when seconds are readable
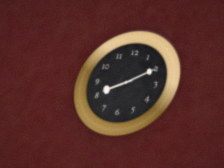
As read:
**8:10**
